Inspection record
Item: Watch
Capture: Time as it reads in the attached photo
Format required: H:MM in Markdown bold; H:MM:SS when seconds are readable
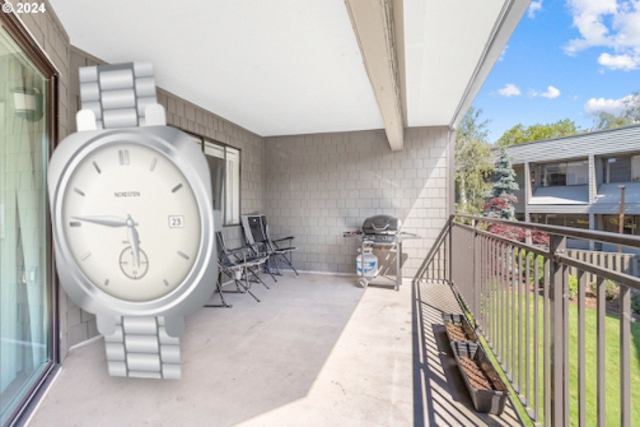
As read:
**5:46**
